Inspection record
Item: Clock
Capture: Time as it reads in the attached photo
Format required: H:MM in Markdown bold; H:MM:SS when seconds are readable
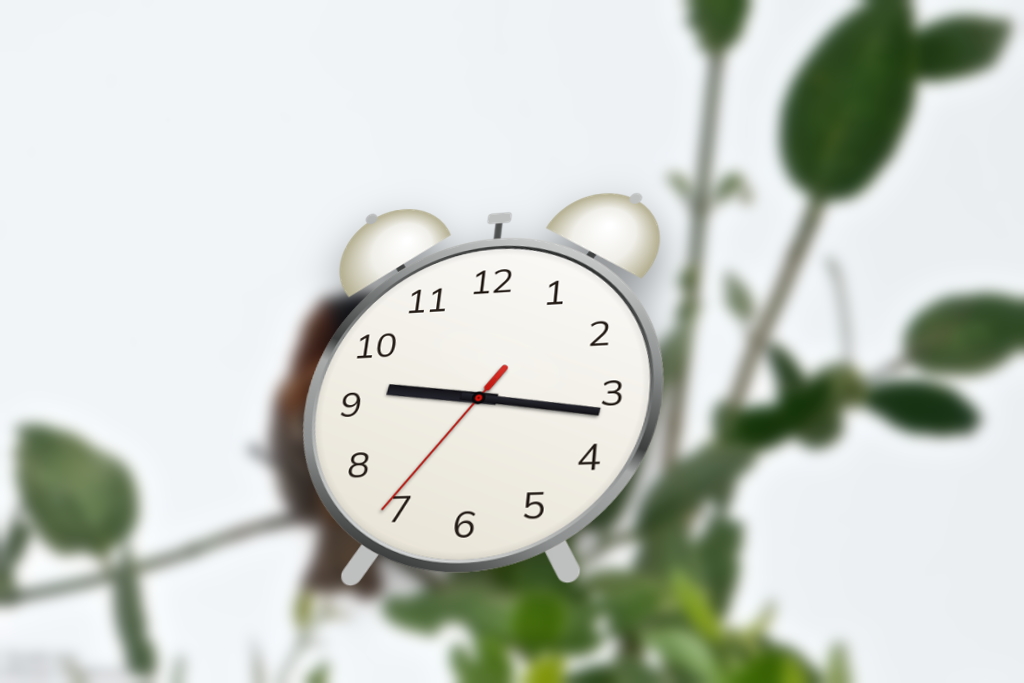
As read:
**9:16:36**
